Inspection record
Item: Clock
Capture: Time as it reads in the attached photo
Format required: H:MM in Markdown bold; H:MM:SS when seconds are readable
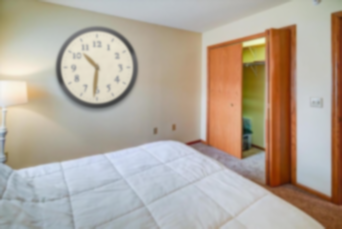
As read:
**10:31**
